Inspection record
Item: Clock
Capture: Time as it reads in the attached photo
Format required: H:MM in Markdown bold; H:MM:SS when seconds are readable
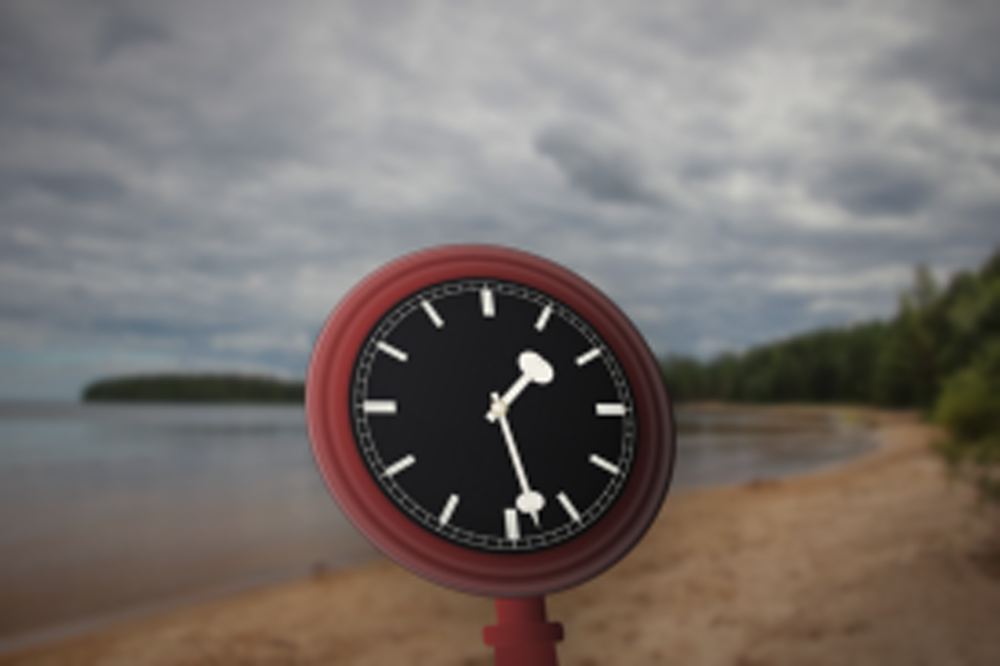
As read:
**1:28**
